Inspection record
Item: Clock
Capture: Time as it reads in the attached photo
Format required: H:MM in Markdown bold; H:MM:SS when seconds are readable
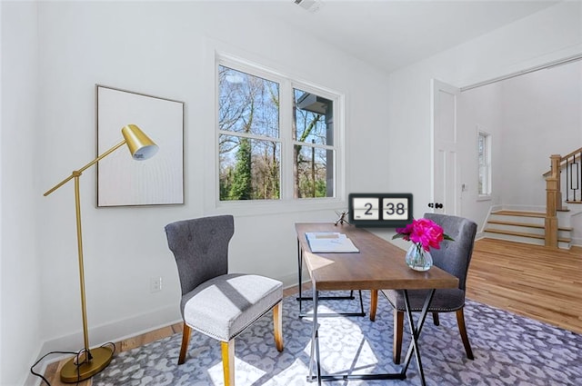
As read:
**2:38**
